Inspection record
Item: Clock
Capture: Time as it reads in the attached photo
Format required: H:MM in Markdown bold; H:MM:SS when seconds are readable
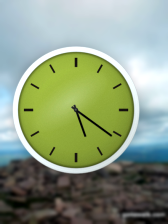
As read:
**5:21**
